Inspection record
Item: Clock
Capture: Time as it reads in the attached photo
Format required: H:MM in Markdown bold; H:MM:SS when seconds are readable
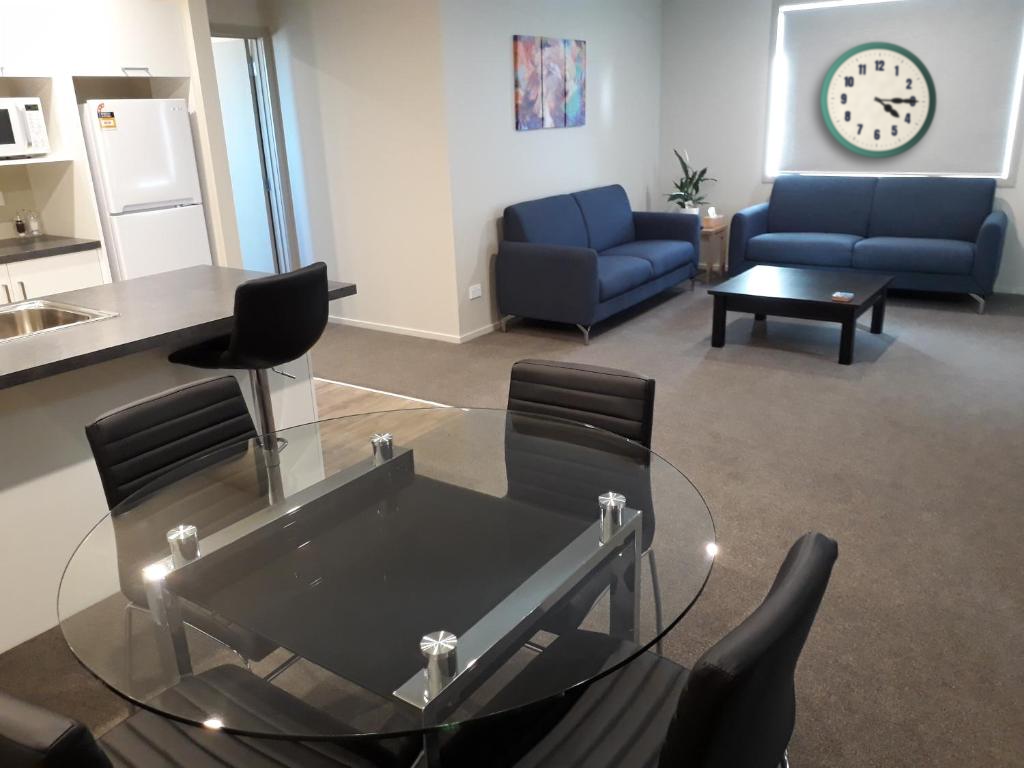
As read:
**4:15**
